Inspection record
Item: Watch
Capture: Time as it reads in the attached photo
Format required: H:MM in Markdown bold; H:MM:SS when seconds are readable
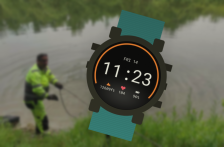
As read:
**11:23**
